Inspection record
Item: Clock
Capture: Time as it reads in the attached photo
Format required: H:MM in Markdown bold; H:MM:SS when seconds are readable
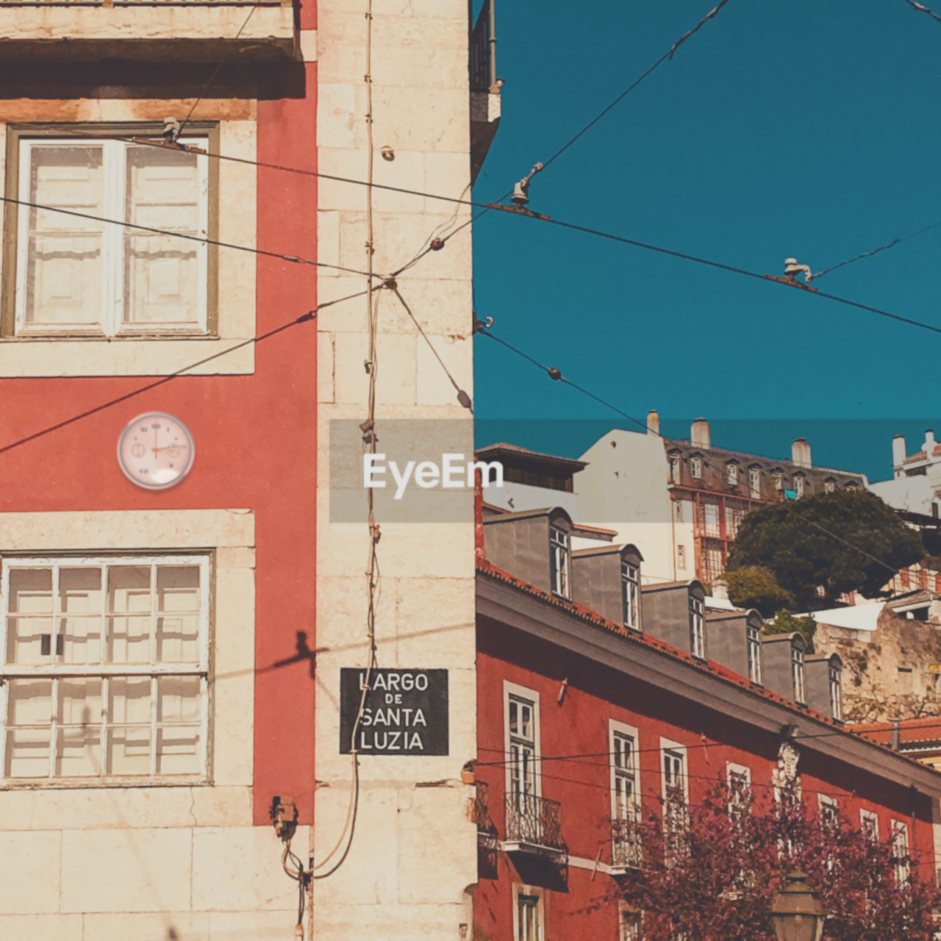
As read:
**3:14**
